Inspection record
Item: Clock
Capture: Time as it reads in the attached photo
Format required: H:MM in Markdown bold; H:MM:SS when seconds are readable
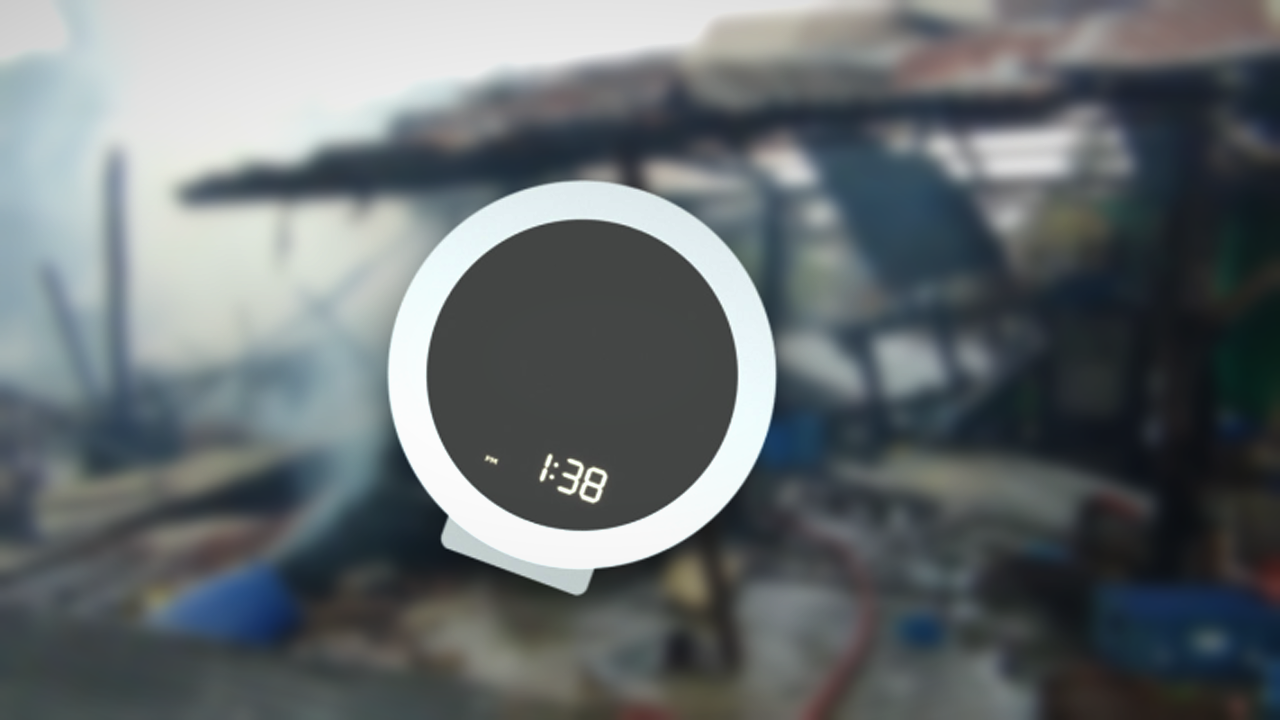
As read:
**1:38**
